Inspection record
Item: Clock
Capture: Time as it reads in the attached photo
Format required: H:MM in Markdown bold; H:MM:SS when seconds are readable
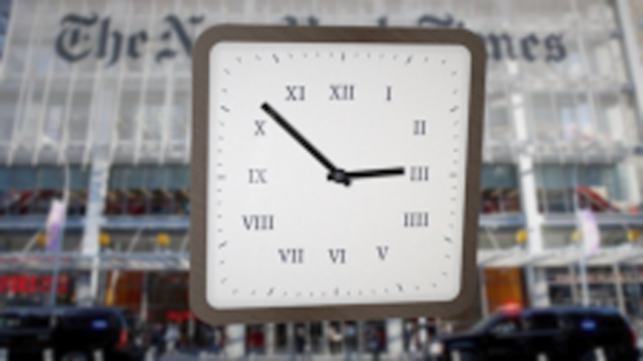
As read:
**2:52**
